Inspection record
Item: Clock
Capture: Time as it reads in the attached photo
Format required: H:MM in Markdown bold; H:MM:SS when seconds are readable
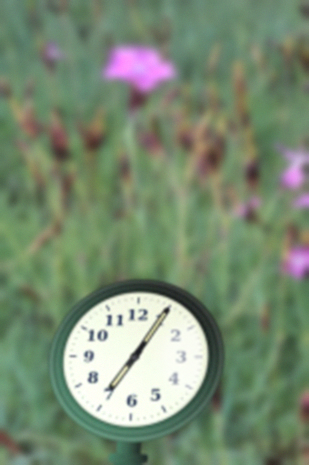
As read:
**7:05**
